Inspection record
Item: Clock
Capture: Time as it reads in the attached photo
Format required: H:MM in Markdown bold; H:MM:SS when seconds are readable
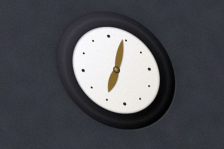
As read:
**7:04**
